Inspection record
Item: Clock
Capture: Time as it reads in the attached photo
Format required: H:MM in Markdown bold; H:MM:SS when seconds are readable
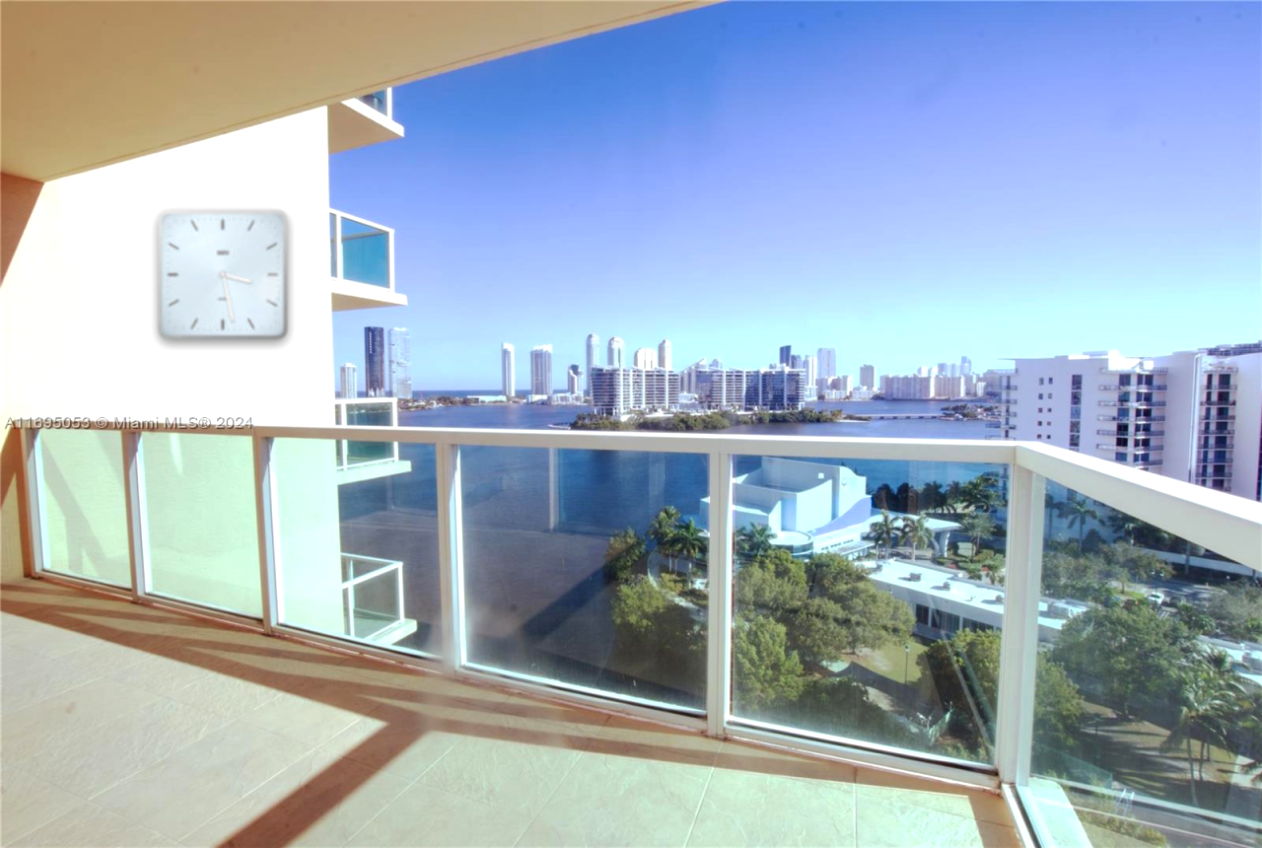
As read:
**3:28**
